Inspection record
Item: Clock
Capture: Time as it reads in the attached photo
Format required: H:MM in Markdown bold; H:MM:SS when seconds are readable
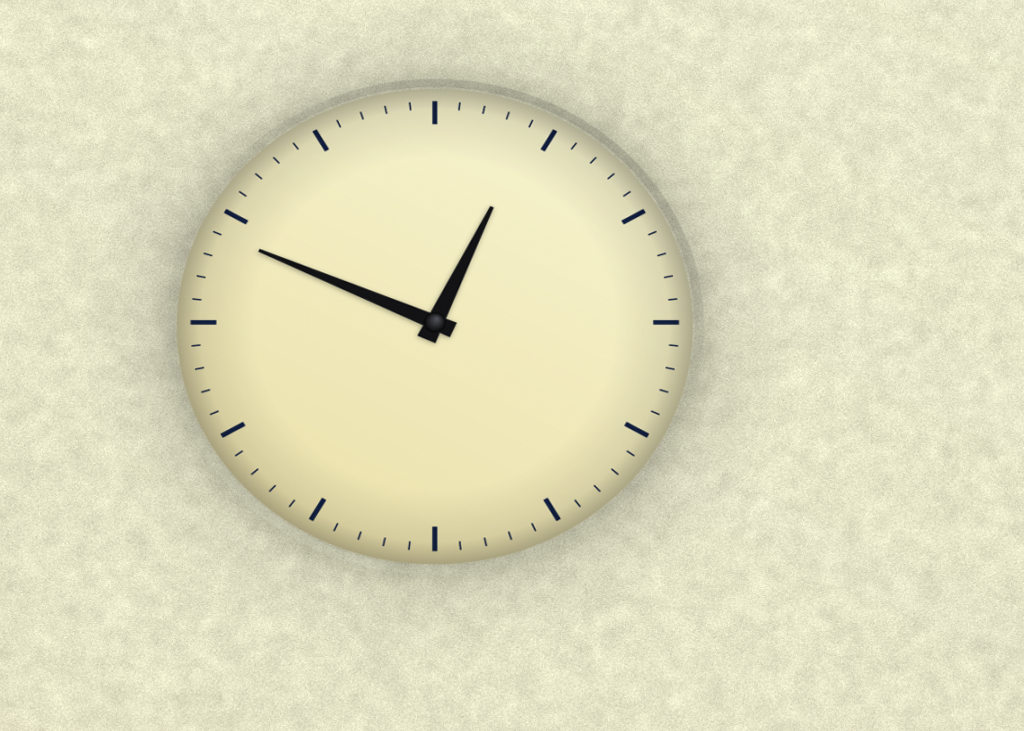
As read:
**12:49**
